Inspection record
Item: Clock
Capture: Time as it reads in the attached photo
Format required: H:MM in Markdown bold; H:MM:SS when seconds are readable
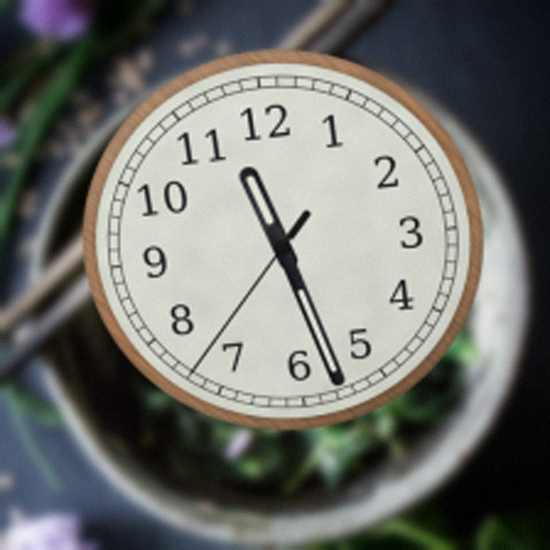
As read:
**11:27:37**
